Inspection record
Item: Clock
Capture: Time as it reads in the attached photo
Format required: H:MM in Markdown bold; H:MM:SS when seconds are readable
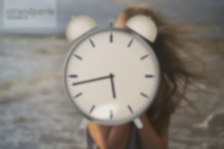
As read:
**5:43**
